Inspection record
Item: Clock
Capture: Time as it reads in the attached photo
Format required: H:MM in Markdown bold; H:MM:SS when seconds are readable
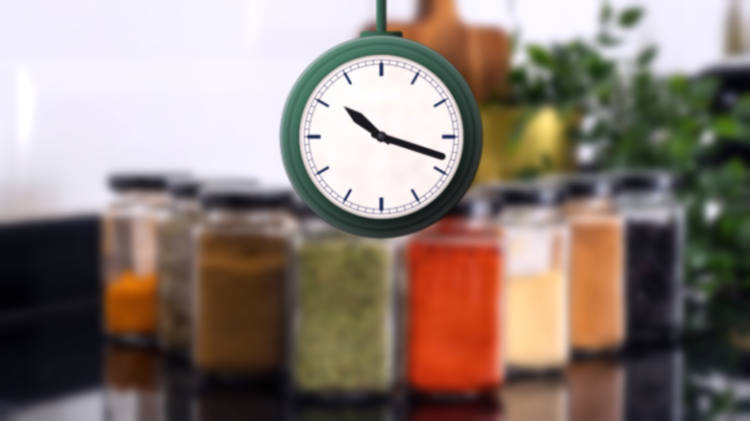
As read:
**10:18**
